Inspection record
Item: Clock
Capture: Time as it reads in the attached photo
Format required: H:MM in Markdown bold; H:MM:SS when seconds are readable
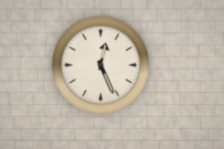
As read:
**12:26**
